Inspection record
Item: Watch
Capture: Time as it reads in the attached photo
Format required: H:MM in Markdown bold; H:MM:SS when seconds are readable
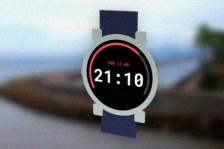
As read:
**21:10**
